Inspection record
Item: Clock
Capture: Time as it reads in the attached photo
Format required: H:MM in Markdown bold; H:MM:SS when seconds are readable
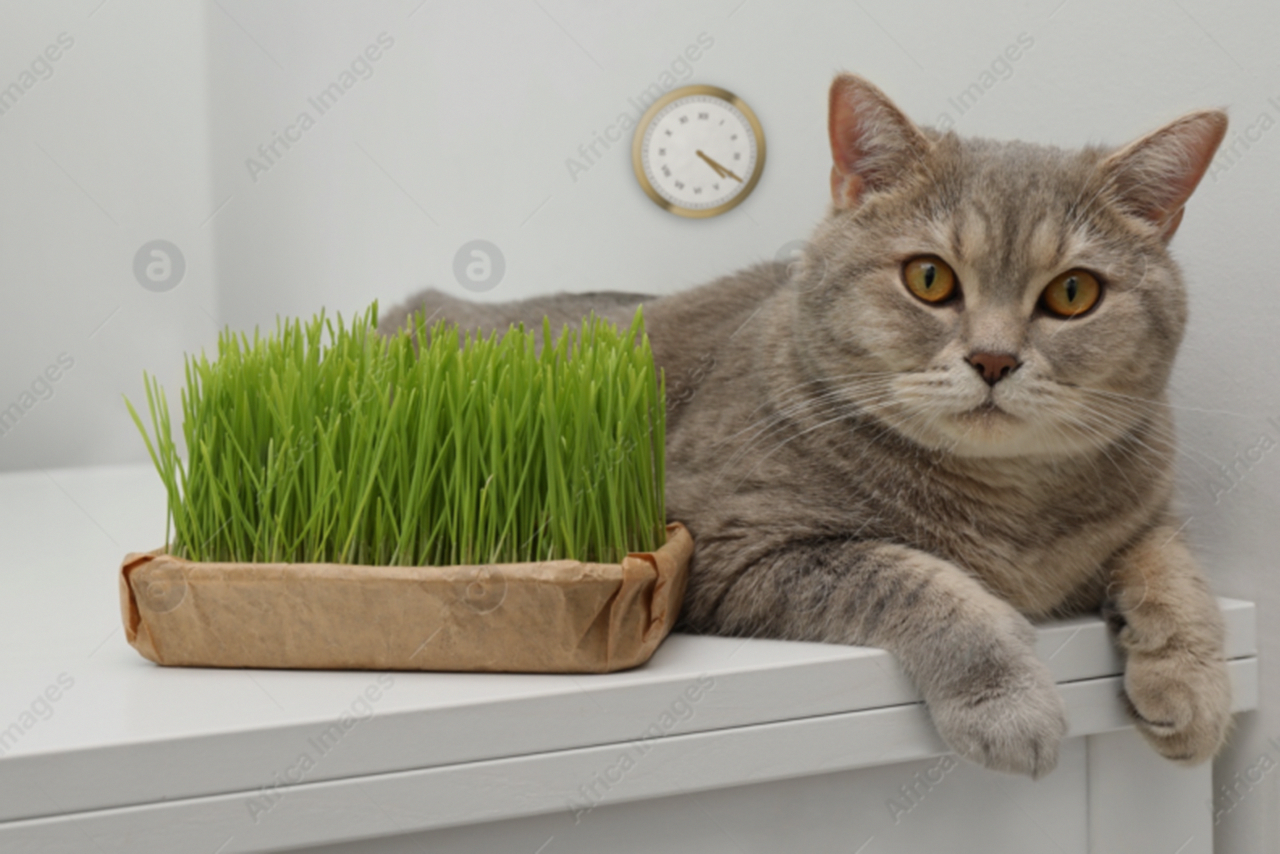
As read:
**4:20**
